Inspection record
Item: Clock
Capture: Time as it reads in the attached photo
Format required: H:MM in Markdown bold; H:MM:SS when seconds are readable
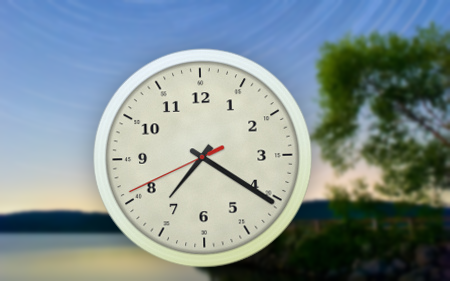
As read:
**7:20:41**
